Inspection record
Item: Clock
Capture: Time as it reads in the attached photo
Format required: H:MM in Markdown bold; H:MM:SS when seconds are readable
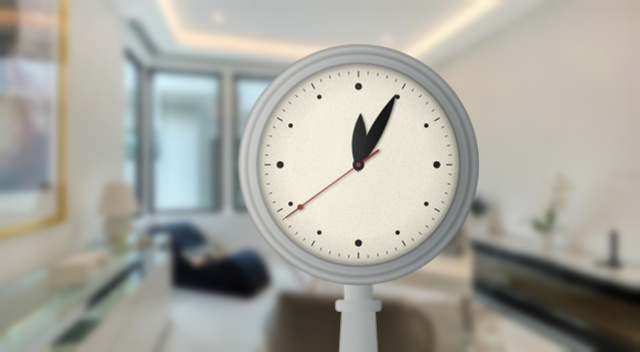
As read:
**12:04:39**
